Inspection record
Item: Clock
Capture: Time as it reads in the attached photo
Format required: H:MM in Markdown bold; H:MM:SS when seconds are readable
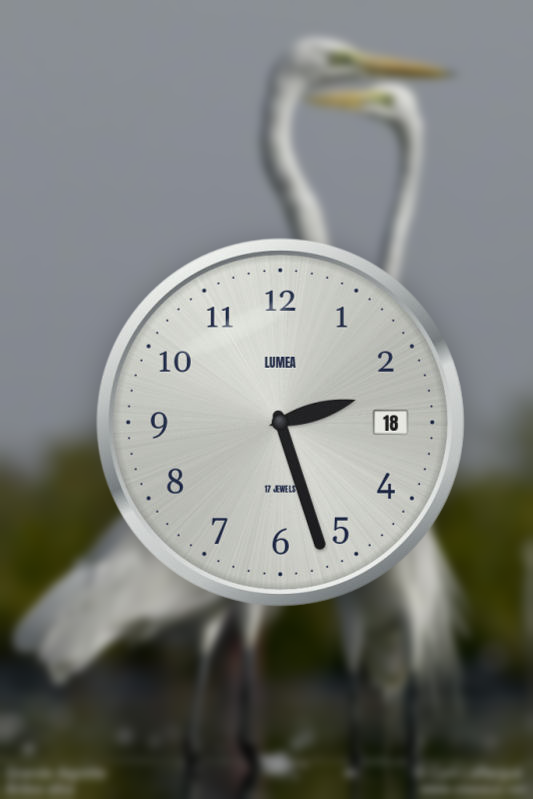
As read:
**2:27**
